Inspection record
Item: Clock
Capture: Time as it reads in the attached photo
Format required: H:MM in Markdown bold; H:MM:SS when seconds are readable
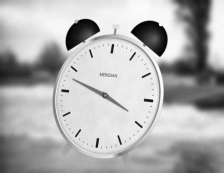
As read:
**3:48**
